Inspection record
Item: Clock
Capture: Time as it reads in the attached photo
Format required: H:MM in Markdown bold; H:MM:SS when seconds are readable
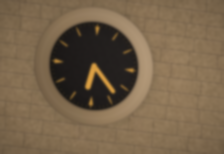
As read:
**6:23**
